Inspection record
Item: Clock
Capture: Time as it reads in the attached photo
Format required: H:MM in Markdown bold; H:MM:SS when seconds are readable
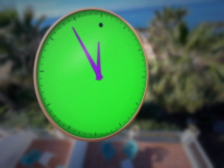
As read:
**11:54**
